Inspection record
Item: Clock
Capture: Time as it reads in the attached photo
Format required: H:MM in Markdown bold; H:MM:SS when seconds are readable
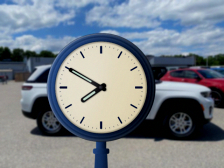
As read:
**7:50**
